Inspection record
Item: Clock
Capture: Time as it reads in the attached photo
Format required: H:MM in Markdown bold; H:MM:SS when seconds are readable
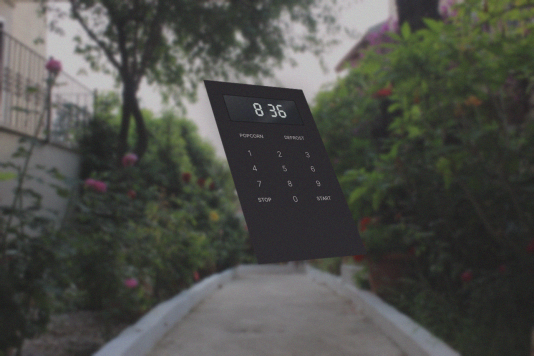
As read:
**8:36**
